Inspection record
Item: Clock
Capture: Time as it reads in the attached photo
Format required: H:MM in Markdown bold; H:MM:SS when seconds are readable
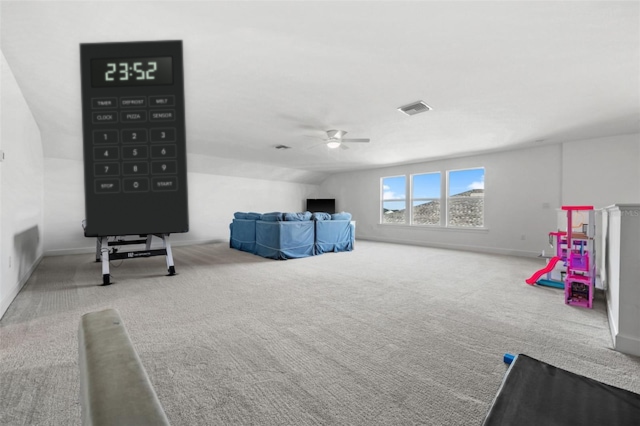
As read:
**23:52**
